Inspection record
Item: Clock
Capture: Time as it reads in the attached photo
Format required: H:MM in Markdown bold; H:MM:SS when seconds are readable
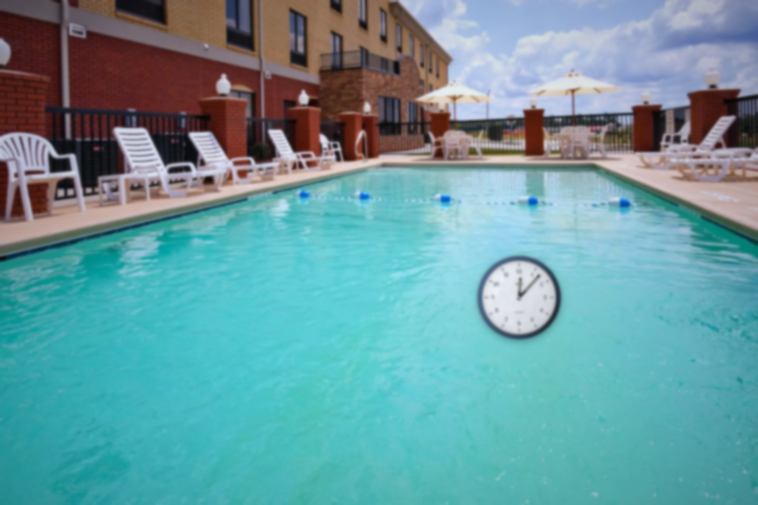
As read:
**12:07**
